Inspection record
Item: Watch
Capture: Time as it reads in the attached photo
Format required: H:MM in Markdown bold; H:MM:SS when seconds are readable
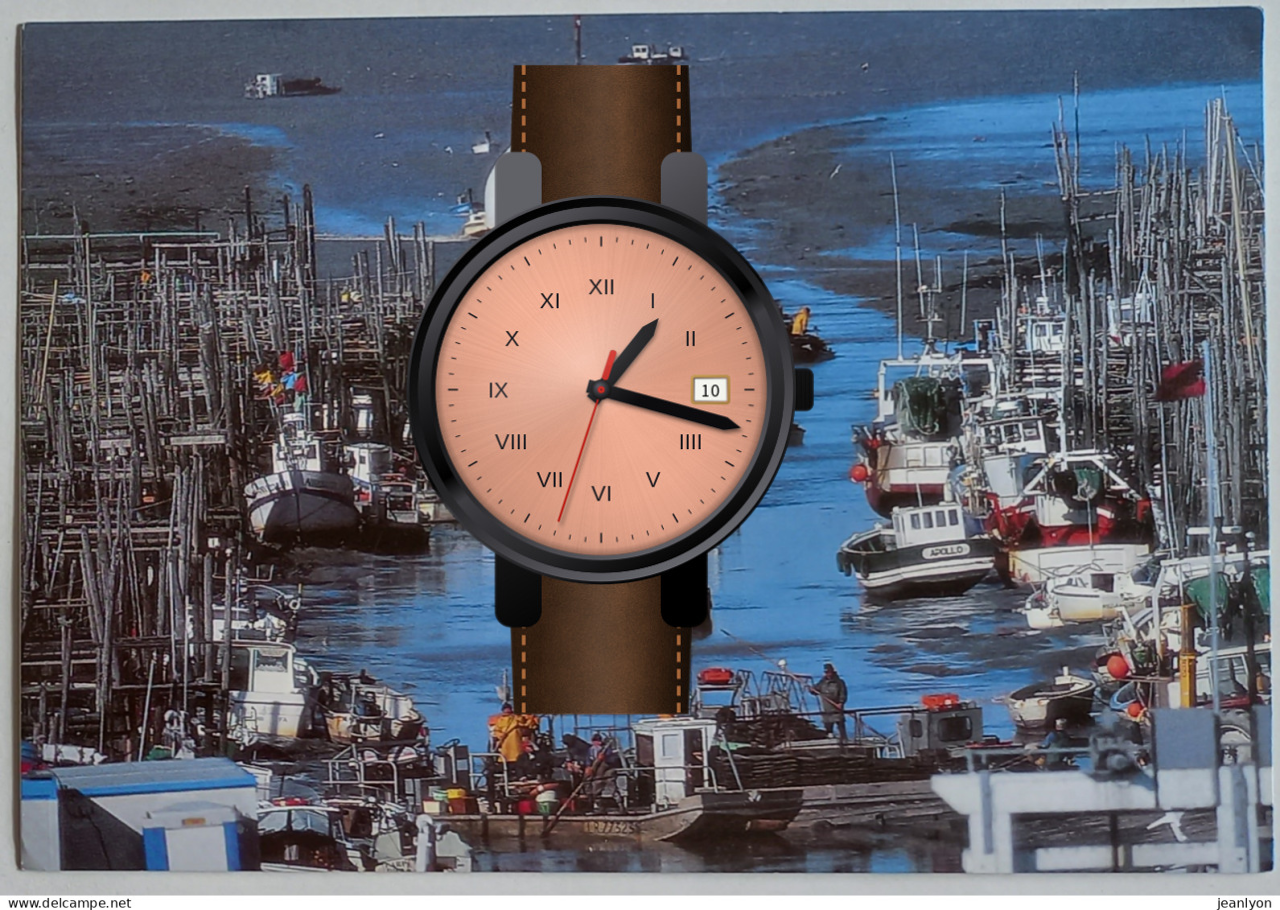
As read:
**1:17:33**
